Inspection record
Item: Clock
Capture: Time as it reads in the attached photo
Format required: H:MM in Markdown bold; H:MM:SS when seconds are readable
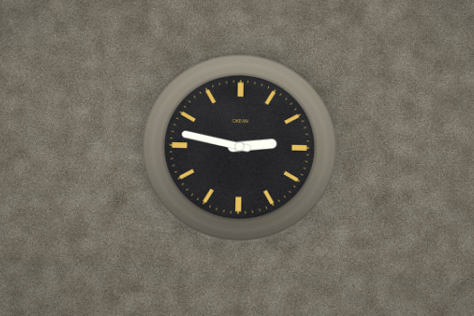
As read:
**2:47**
